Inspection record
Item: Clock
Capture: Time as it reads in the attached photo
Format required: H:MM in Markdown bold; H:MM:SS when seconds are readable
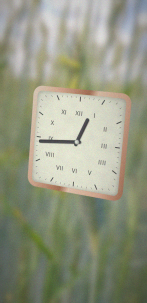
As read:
**12:44**
